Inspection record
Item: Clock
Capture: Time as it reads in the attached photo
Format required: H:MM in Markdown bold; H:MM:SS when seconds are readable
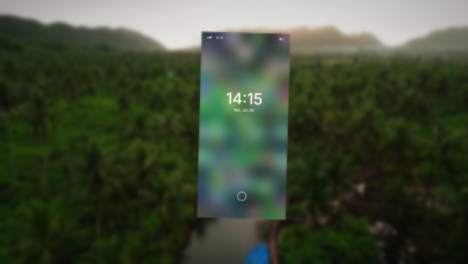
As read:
**14:15**
